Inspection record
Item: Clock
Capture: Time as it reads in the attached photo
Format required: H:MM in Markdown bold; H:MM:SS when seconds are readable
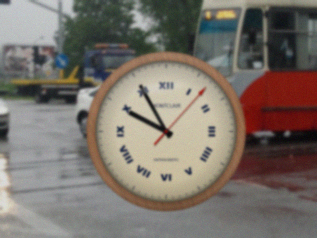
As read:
**9:55:07**
